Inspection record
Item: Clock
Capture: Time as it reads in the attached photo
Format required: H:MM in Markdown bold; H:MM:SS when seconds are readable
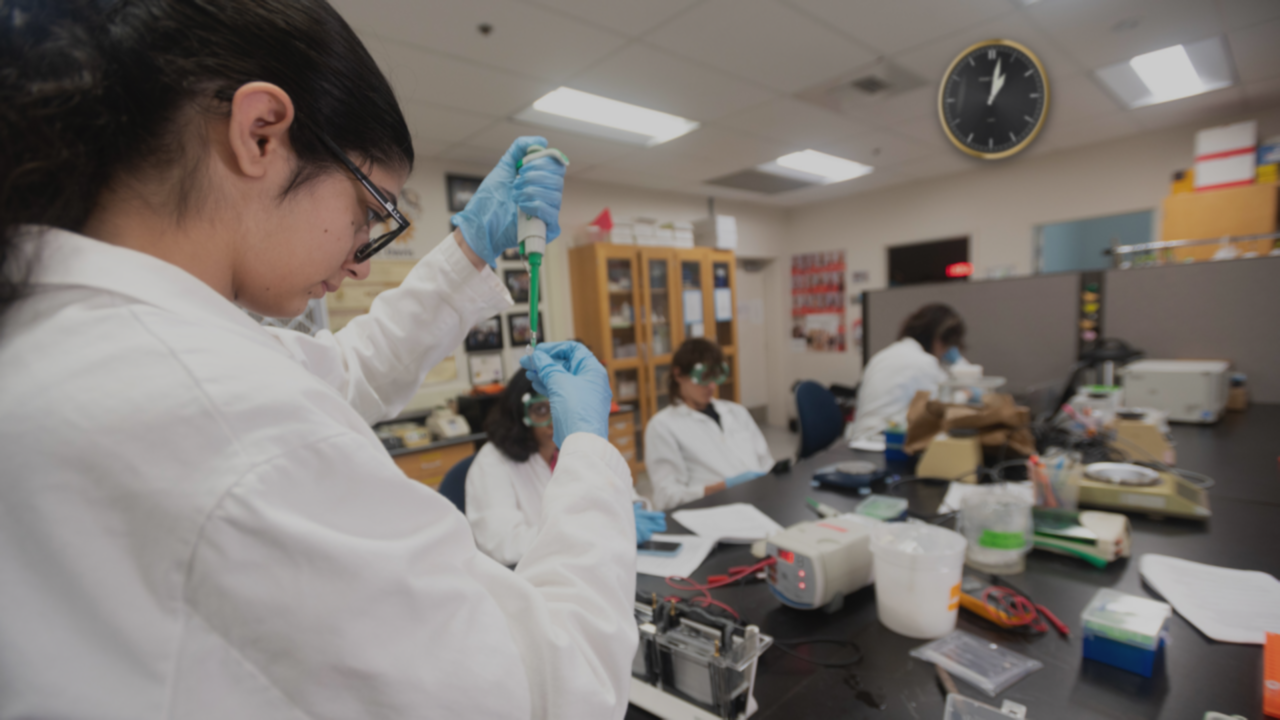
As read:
**1:02**
